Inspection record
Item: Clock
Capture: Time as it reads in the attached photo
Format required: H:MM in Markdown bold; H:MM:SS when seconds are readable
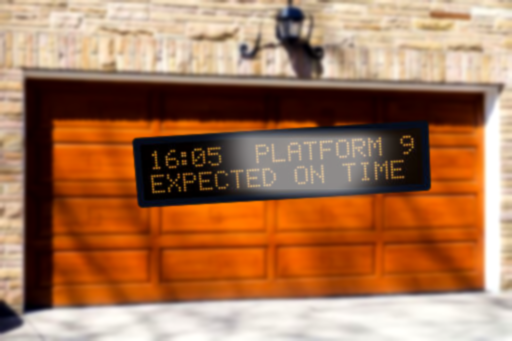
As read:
**16:05**
